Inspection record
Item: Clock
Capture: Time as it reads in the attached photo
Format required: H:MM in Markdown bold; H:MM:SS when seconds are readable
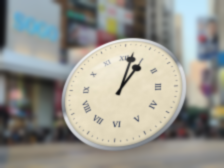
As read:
**1:02**
